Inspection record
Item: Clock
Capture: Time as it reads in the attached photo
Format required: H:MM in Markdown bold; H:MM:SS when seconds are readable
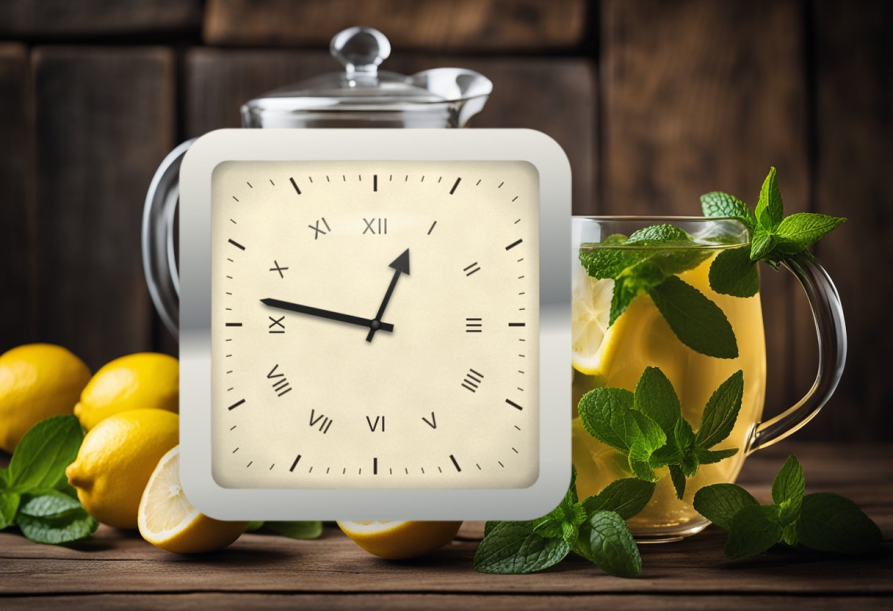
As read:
**12:47**
